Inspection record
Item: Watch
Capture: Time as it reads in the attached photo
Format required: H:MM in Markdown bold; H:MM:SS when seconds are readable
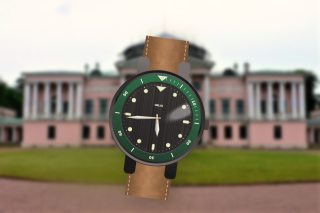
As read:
**5:44**
